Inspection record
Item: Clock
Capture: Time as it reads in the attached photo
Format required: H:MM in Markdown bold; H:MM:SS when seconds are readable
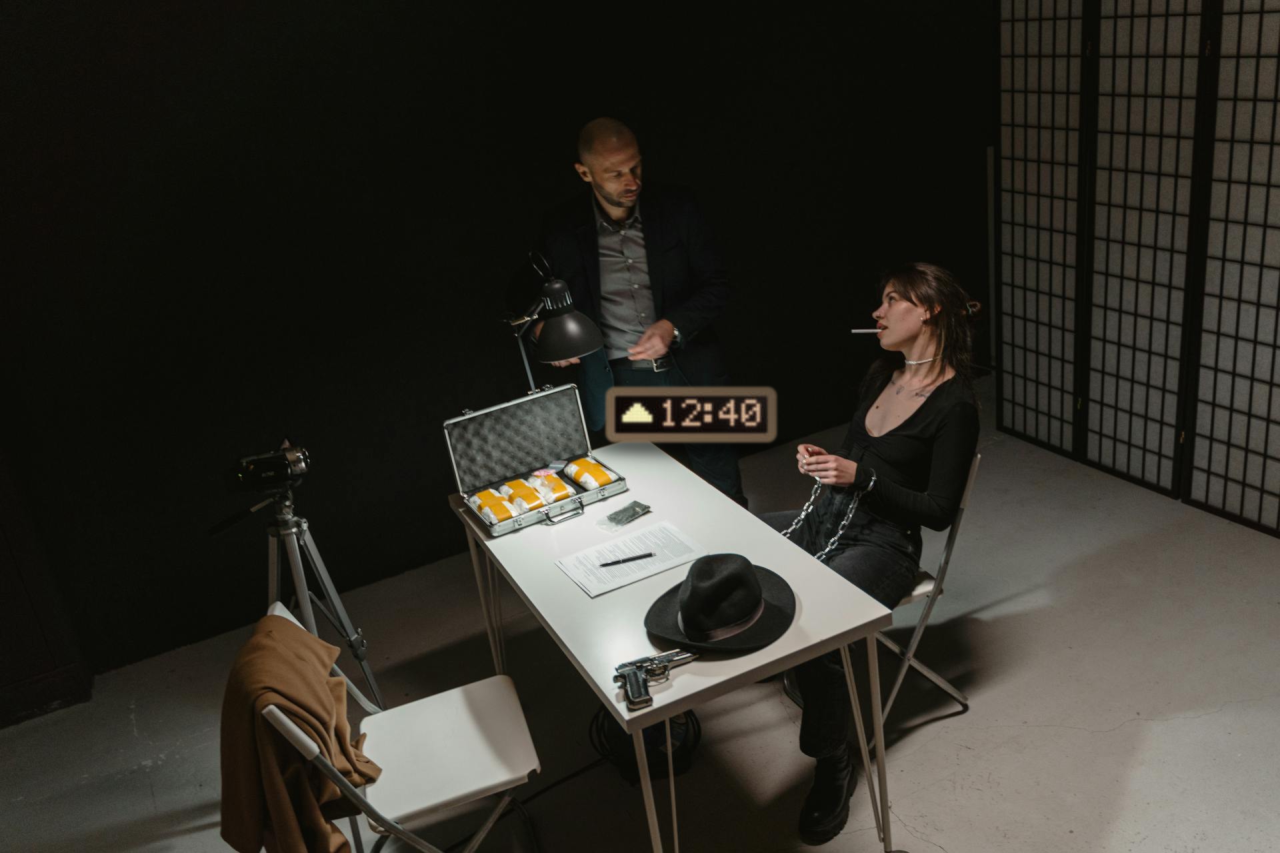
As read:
**12:40**
